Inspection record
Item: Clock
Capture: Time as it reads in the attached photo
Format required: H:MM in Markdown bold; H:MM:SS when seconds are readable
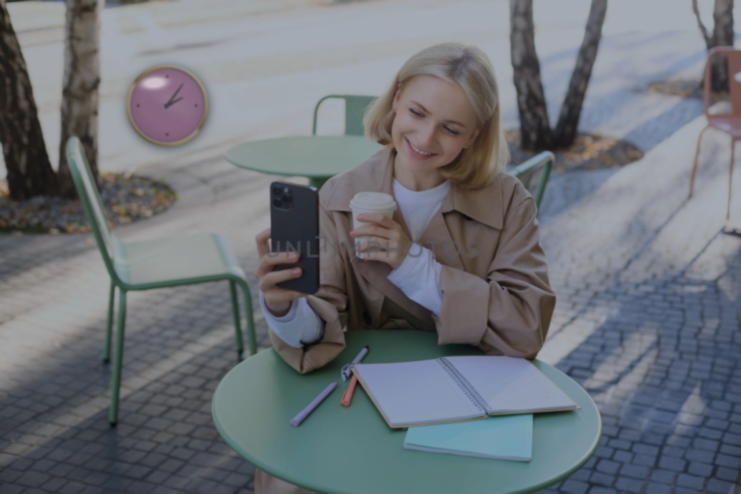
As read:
**2:06**
